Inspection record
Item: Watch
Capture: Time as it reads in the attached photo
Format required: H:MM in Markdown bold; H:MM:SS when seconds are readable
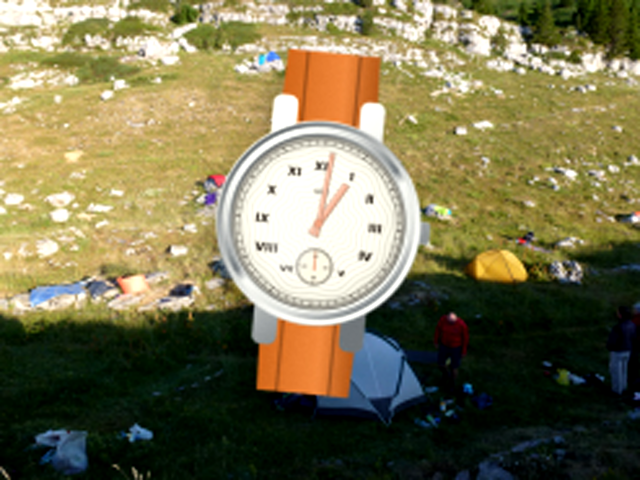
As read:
**1:01**
